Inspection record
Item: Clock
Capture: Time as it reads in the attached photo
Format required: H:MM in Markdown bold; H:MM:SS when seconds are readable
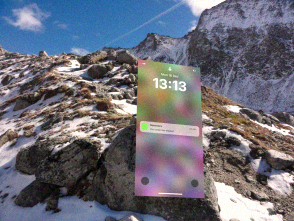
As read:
**13:13**
